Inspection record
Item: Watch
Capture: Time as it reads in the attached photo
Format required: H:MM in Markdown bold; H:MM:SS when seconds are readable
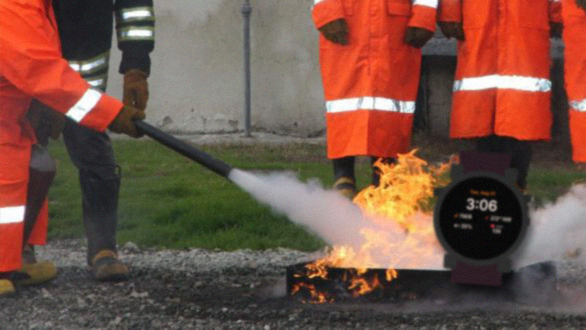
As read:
**3:06**
